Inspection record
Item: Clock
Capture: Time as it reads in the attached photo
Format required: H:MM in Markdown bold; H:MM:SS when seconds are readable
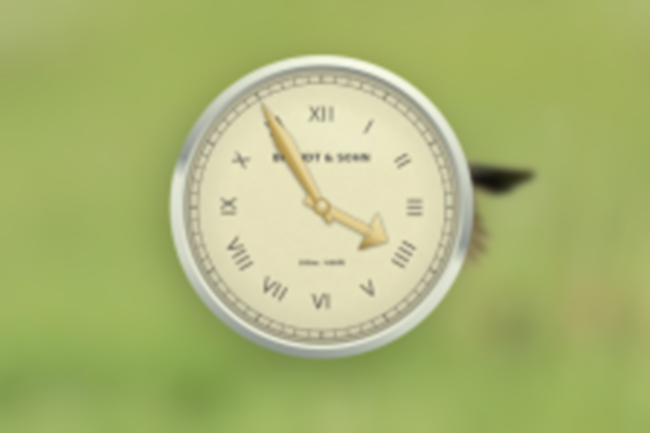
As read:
**3:55**
